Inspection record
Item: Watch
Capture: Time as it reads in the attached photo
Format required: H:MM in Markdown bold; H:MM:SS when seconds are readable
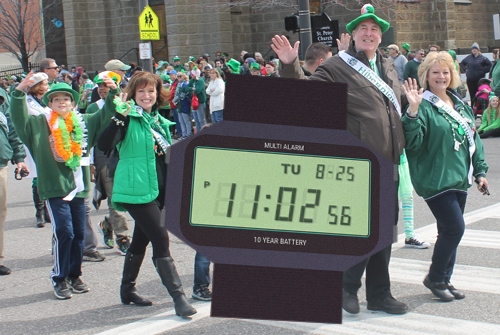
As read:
**11:02:56**
